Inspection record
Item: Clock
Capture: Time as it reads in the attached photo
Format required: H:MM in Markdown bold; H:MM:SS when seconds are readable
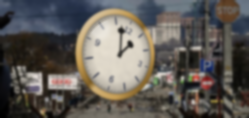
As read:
**12:57**
